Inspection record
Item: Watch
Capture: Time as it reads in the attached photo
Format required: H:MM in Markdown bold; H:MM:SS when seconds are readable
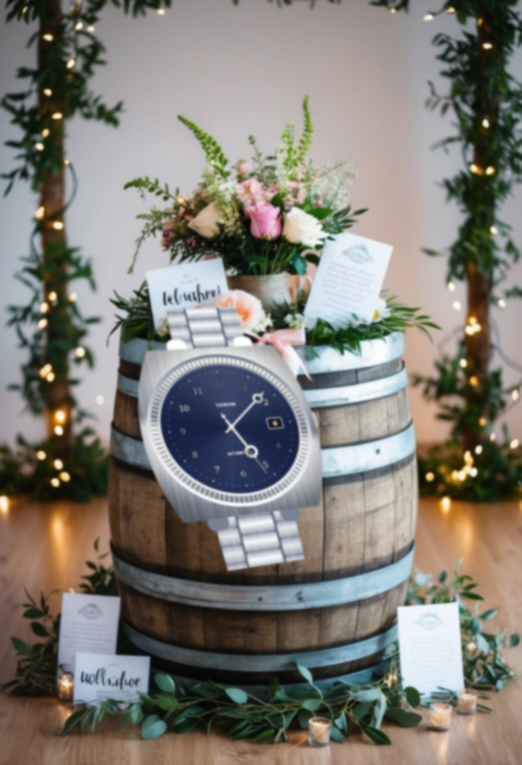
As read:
**5:08:26**
